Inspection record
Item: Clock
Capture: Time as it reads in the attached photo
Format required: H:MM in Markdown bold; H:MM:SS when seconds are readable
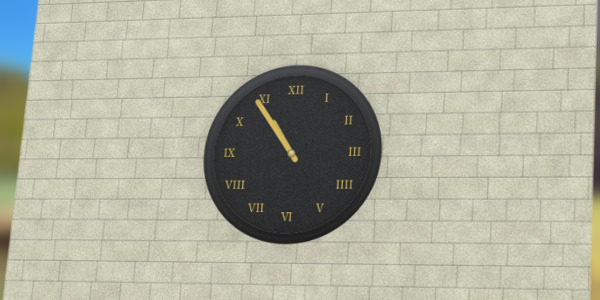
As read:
**10:54**
